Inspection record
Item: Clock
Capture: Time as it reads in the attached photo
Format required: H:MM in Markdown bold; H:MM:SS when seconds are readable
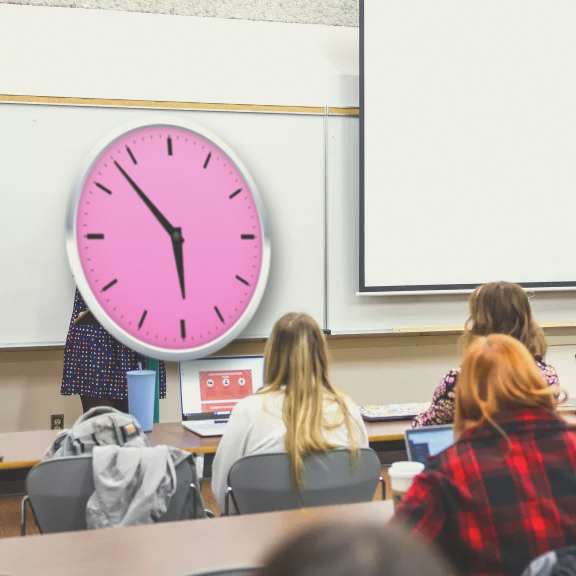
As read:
**5:53**
